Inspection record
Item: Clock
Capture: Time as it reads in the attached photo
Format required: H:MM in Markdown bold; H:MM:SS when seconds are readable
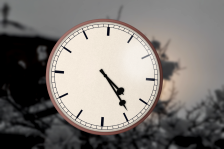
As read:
**4:24**
